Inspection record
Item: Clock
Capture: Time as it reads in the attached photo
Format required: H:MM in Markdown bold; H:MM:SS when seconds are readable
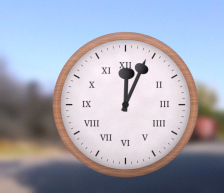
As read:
**12:04**
